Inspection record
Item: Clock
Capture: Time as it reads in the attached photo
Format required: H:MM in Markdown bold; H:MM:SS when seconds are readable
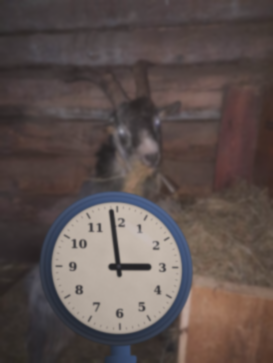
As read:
**2:59**
